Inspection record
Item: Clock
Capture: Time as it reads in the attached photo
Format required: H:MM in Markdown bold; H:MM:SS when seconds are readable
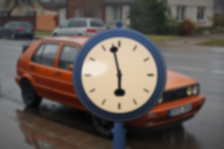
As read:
**5:58**
